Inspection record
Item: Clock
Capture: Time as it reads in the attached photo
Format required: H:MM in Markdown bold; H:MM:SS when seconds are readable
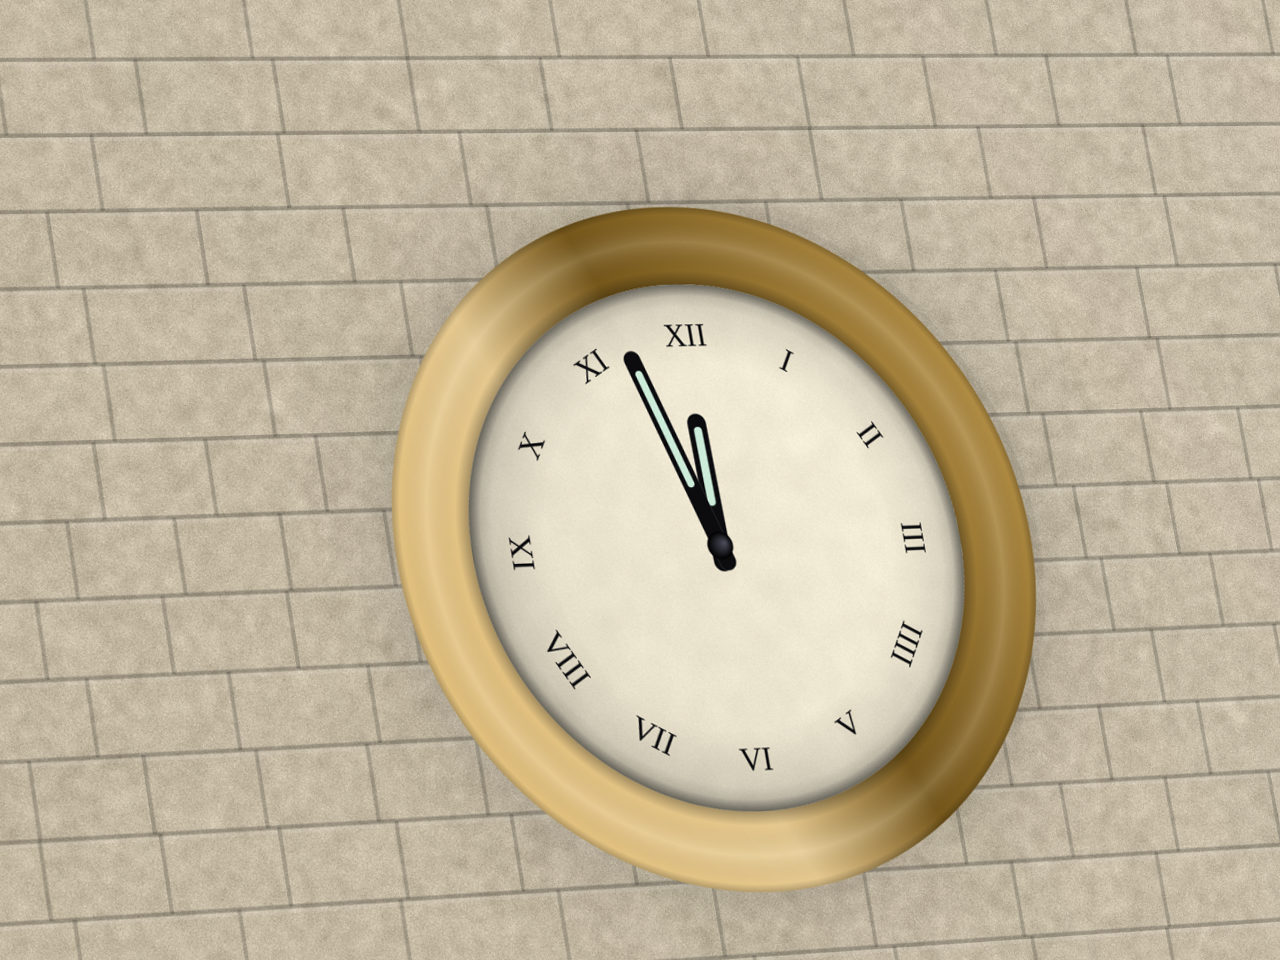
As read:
**11:57**
